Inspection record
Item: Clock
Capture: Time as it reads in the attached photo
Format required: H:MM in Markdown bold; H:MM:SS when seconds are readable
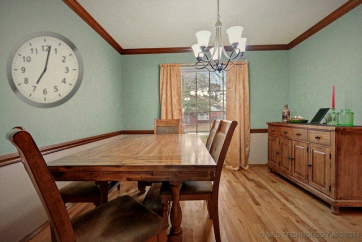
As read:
**7:02**
